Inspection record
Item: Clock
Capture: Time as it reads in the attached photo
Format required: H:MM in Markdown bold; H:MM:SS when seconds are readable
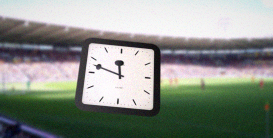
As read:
**11:48**
